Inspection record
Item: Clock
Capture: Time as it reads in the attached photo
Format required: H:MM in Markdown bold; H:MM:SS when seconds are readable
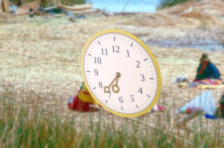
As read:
**6:37**
